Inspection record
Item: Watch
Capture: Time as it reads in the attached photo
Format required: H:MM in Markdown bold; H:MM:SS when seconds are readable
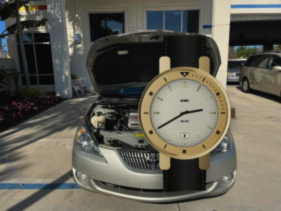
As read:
**2:40**
